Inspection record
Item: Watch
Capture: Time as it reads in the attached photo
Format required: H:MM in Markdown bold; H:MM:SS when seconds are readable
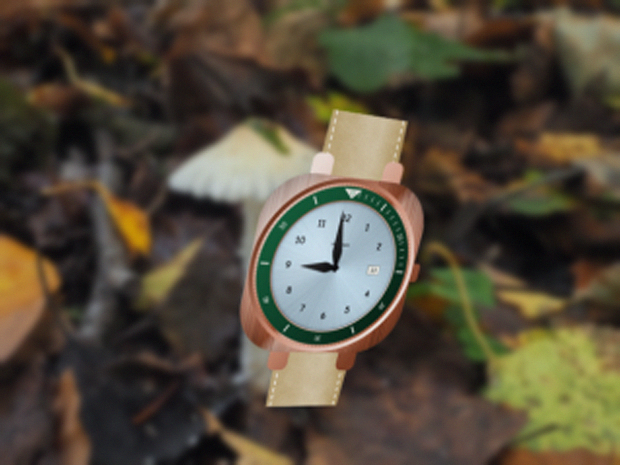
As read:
**8:59**
